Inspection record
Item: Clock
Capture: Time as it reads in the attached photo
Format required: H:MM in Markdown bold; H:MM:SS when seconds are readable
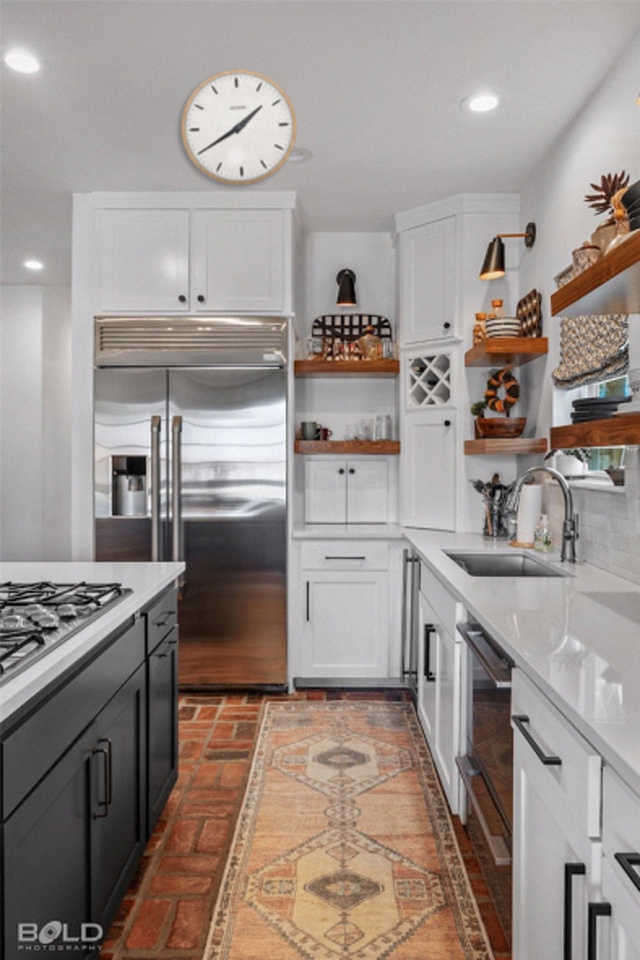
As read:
**1:40**
